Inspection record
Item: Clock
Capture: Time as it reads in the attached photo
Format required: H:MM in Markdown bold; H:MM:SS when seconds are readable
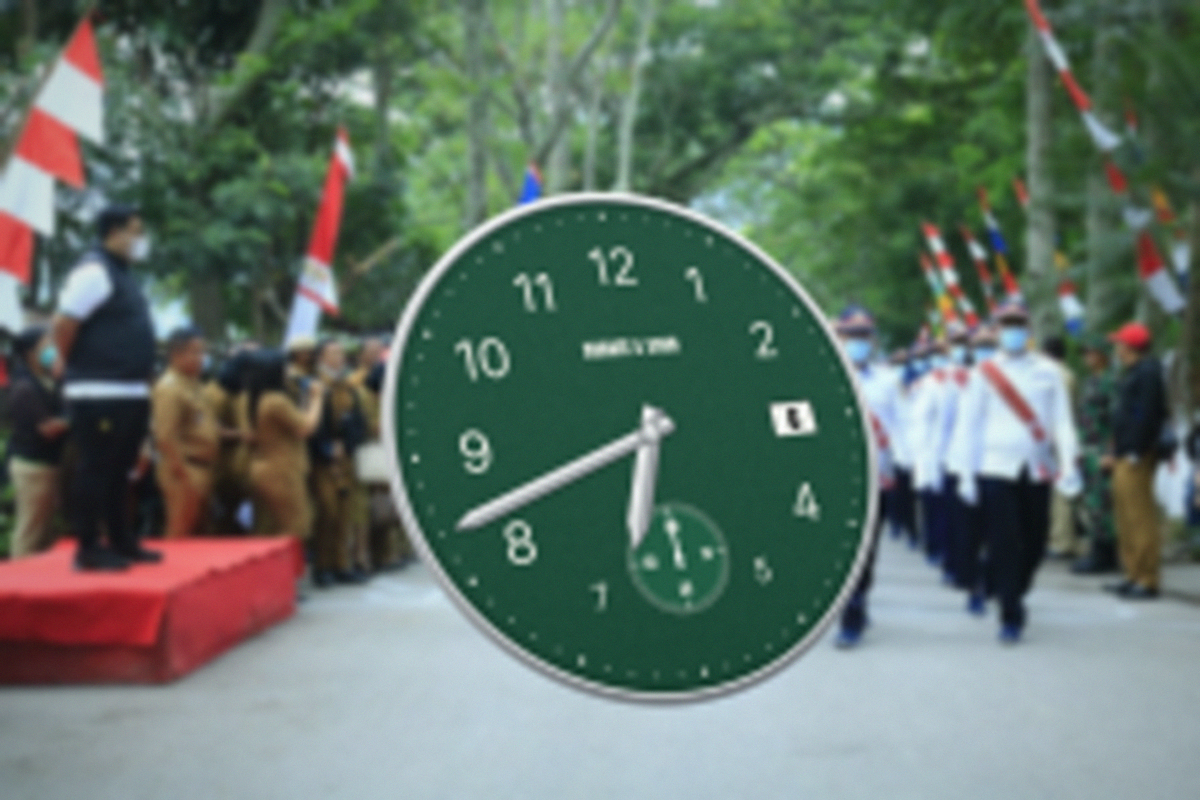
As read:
**6:42**
